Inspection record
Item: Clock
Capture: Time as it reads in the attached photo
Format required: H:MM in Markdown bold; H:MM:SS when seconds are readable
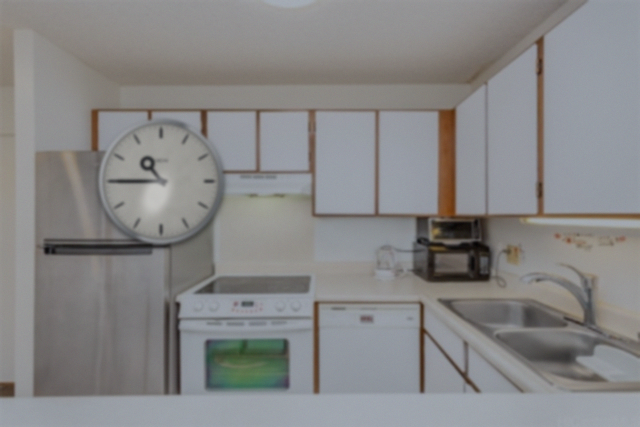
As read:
**10:45**
